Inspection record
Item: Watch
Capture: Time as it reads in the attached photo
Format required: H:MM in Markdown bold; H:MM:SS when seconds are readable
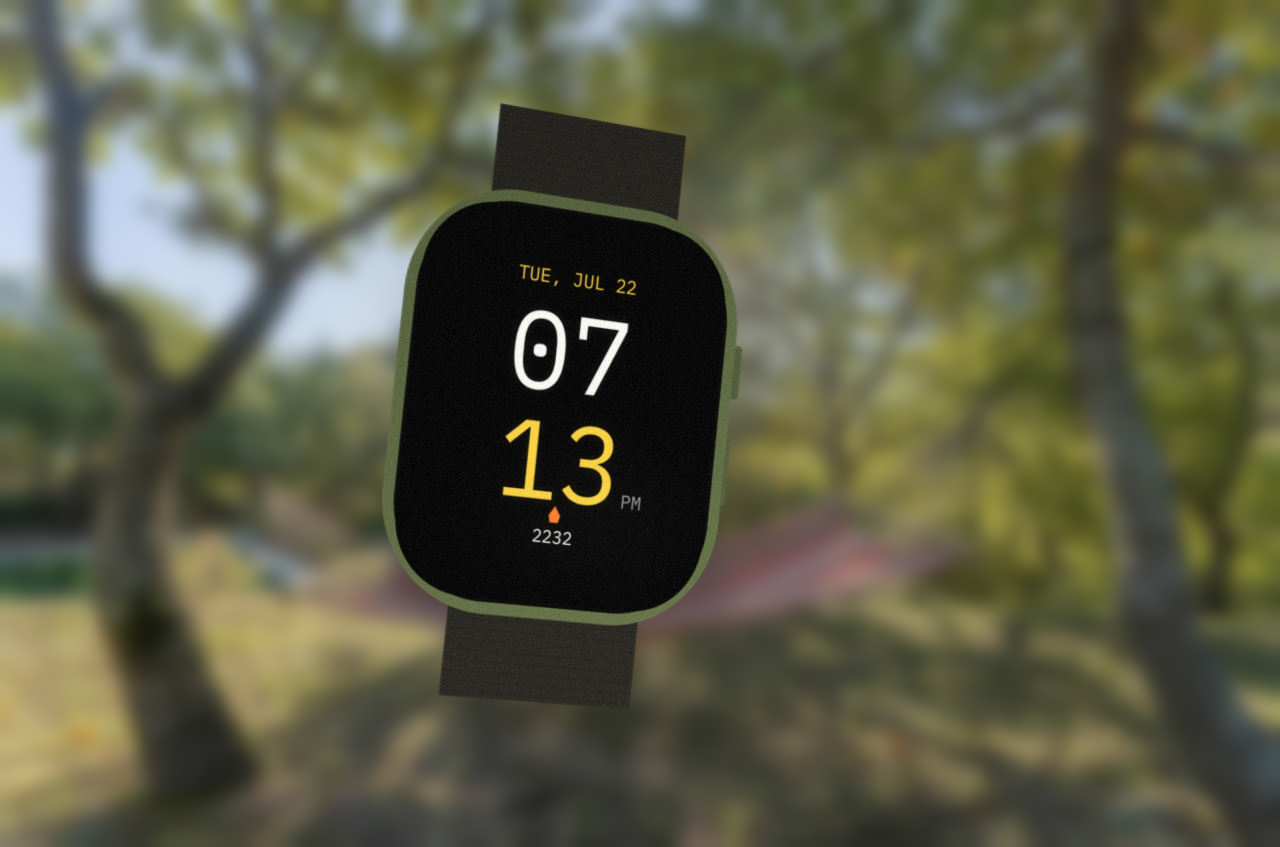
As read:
**7:13**
